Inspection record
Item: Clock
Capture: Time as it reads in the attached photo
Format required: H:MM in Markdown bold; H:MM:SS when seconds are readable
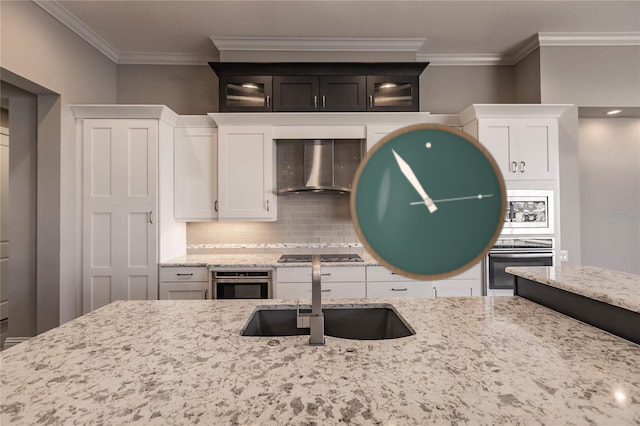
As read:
**10:54:14**
